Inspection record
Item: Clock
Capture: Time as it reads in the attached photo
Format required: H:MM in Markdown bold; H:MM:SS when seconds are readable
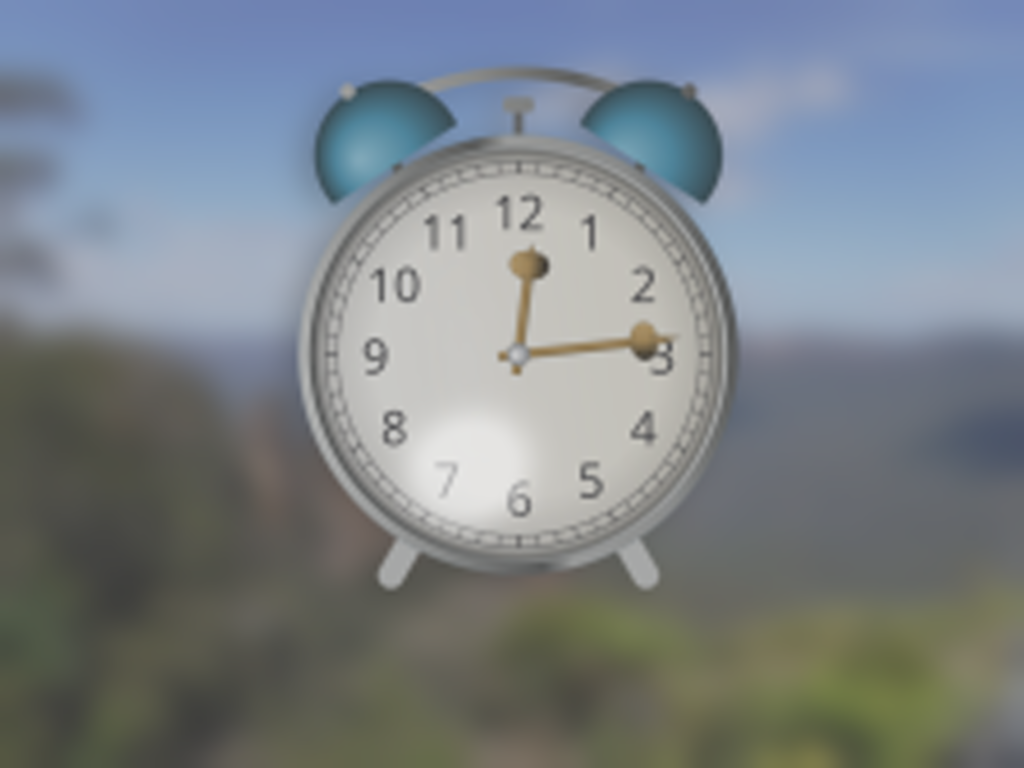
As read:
**12:14**
